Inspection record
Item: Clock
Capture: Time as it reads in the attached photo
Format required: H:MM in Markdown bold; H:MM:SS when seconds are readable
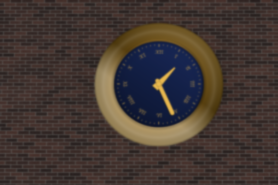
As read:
**1:26**
